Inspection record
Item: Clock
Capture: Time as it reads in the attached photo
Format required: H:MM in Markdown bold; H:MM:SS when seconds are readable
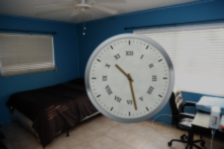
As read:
**10:28**
